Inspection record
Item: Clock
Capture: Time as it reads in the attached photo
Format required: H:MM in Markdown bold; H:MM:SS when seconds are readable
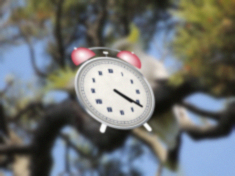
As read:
**4:21**
